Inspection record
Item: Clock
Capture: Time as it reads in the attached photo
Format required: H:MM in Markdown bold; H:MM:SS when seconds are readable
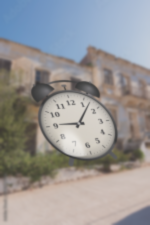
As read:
**9:07**
